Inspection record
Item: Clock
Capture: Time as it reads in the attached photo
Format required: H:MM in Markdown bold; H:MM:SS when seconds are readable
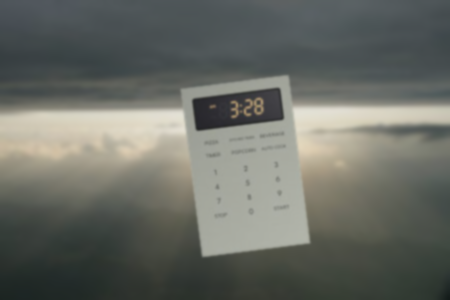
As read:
**3:28**
